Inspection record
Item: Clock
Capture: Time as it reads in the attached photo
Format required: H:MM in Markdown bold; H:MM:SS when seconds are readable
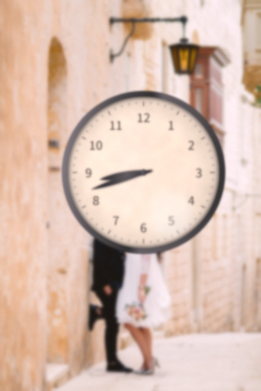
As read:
**8:42**
